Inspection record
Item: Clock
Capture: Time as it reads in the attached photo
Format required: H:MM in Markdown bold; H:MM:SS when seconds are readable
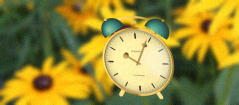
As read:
**10:04**
